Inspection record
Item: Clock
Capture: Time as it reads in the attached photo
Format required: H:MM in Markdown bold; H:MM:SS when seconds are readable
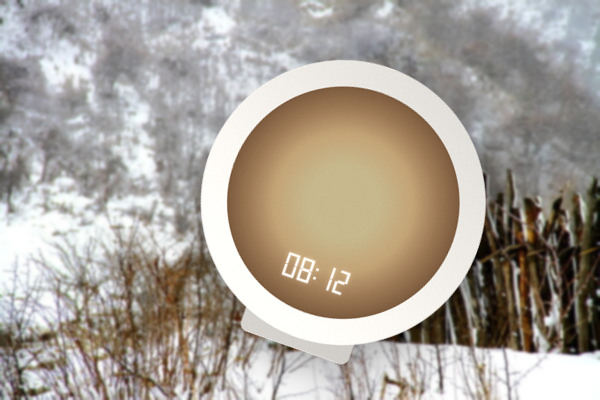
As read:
**8:12**
